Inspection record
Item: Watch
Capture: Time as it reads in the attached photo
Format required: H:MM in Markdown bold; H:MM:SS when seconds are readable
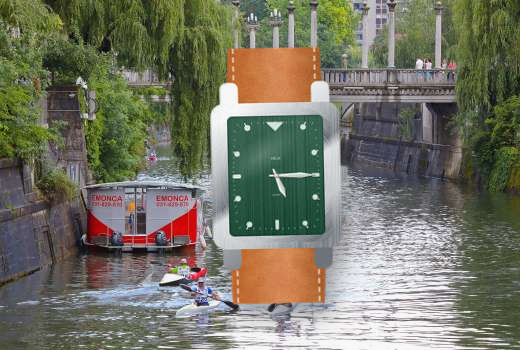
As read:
**5:15**
